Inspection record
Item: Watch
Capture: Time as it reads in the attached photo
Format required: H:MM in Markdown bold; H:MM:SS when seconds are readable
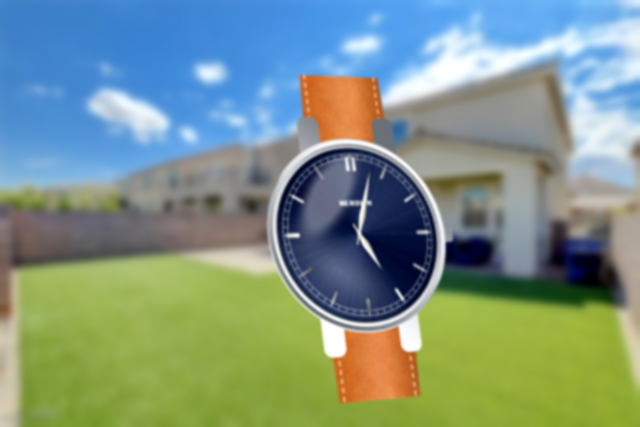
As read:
**5:03**
